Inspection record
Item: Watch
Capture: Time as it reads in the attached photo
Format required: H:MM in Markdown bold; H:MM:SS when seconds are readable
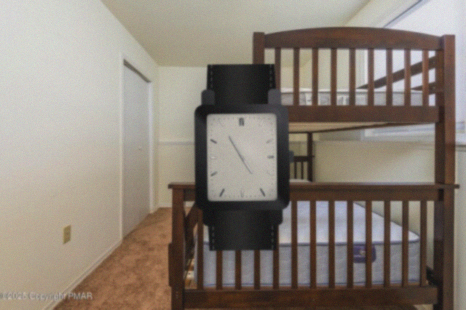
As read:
**4:55**
